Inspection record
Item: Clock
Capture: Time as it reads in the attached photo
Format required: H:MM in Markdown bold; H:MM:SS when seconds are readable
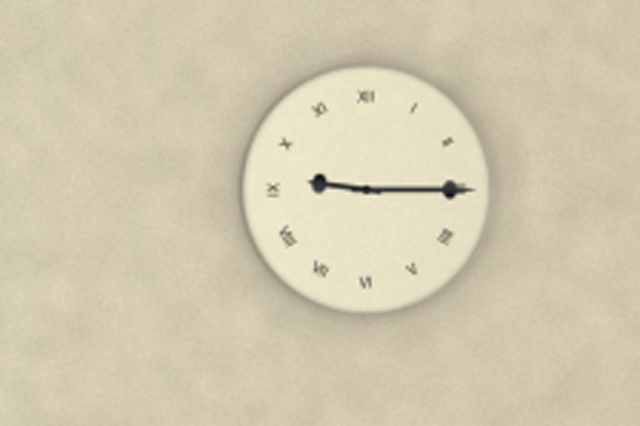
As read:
**9:15**
